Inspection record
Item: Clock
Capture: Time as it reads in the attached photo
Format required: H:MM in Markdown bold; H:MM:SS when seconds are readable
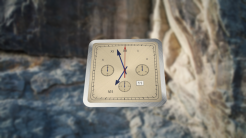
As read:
**6:57**
